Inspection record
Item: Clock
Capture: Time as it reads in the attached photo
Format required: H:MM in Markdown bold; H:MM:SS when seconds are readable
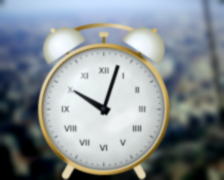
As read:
**10:03**
